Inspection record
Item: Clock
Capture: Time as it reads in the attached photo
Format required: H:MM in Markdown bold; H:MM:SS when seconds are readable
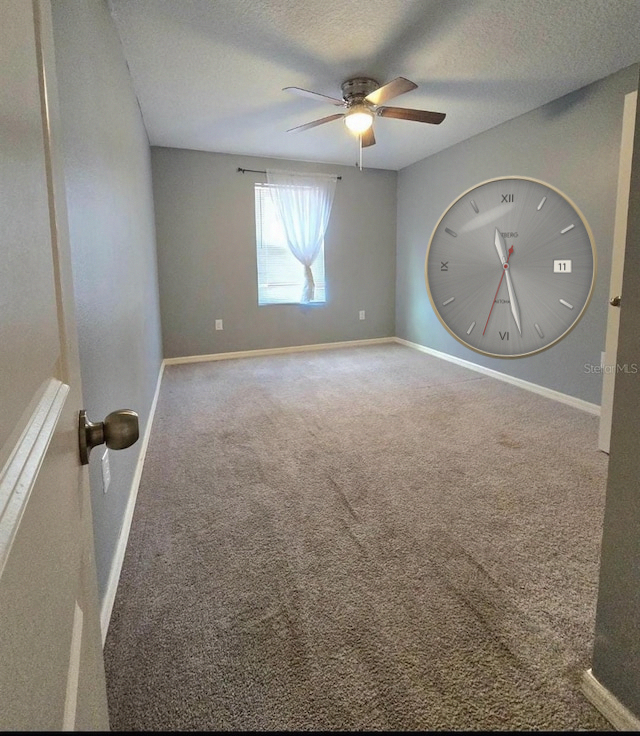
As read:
**11:27:33**
